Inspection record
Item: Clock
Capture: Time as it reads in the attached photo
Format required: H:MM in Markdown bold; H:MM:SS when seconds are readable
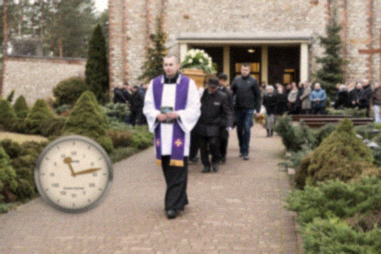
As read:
**11:13**
